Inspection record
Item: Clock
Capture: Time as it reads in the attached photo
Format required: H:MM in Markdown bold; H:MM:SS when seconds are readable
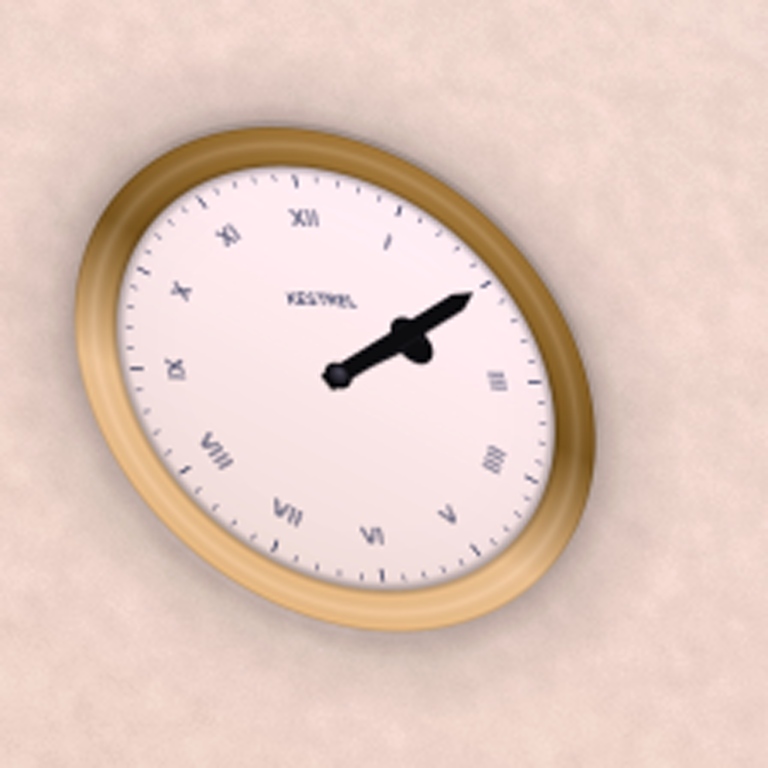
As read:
**2:10**
